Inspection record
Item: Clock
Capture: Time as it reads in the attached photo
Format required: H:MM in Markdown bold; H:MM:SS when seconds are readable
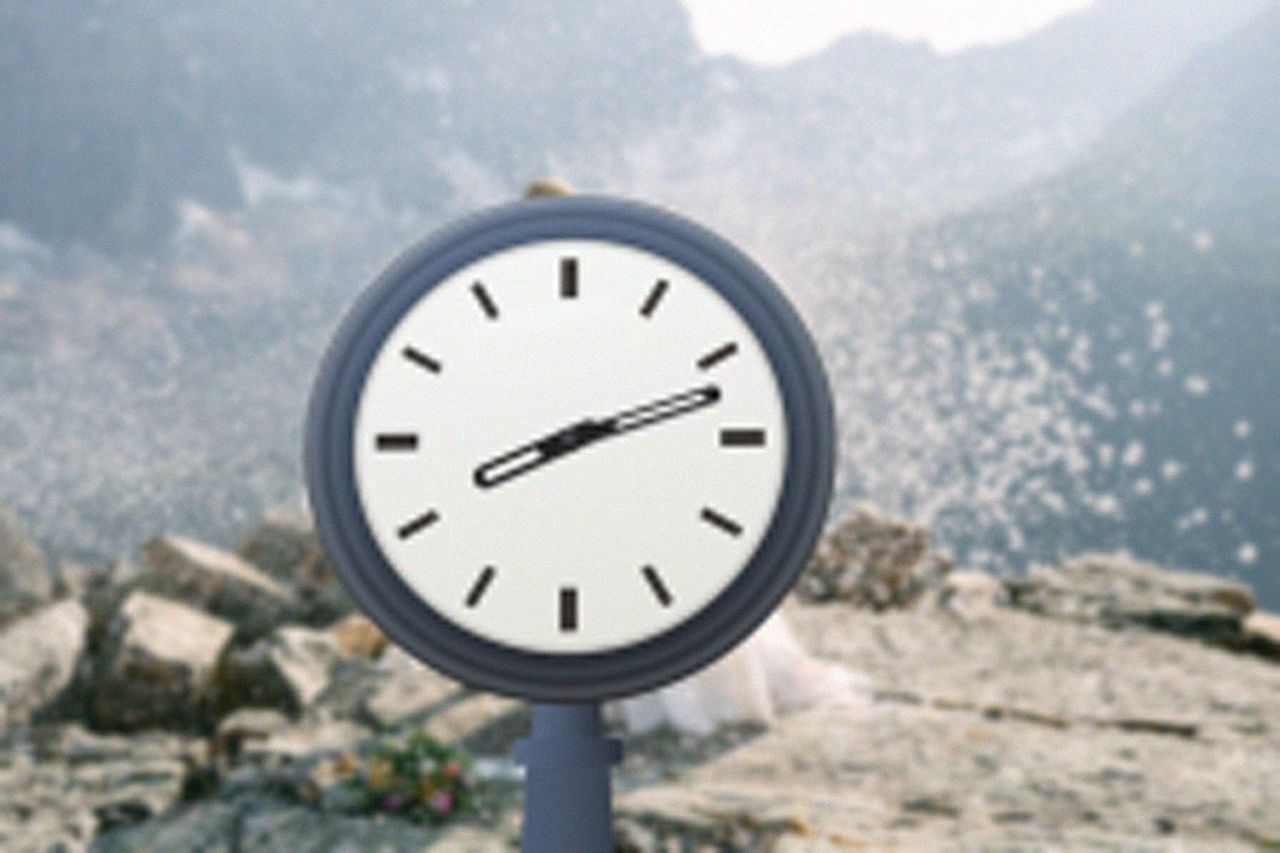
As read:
**8:12**
